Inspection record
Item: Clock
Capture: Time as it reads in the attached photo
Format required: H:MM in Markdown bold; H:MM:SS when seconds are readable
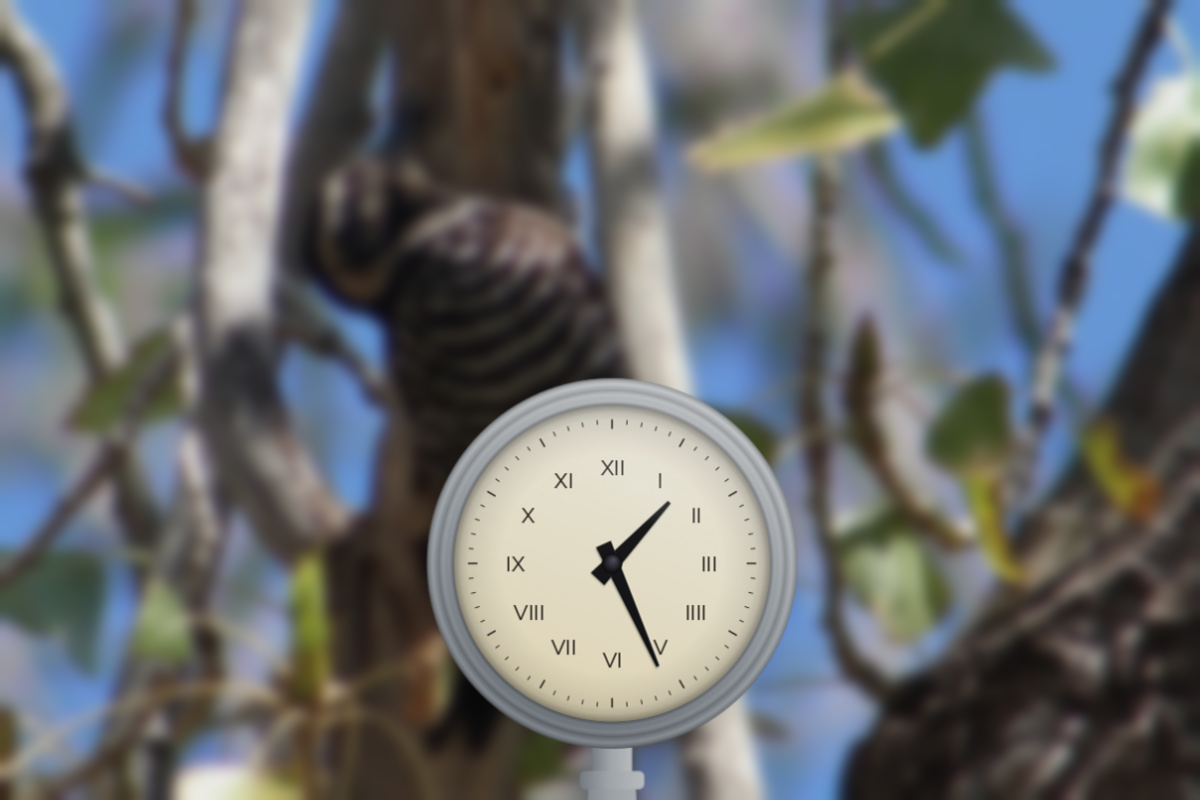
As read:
**1:26**
